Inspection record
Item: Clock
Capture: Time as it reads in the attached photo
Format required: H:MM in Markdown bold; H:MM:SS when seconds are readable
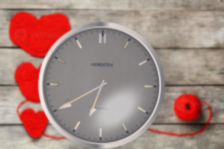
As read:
**6:40**
